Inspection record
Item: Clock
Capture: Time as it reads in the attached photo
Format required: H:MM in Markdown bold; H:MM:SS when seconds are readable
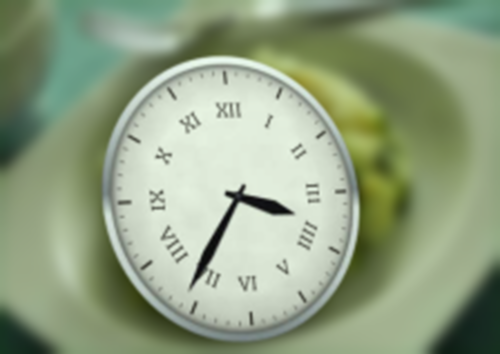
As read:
**3:36**
